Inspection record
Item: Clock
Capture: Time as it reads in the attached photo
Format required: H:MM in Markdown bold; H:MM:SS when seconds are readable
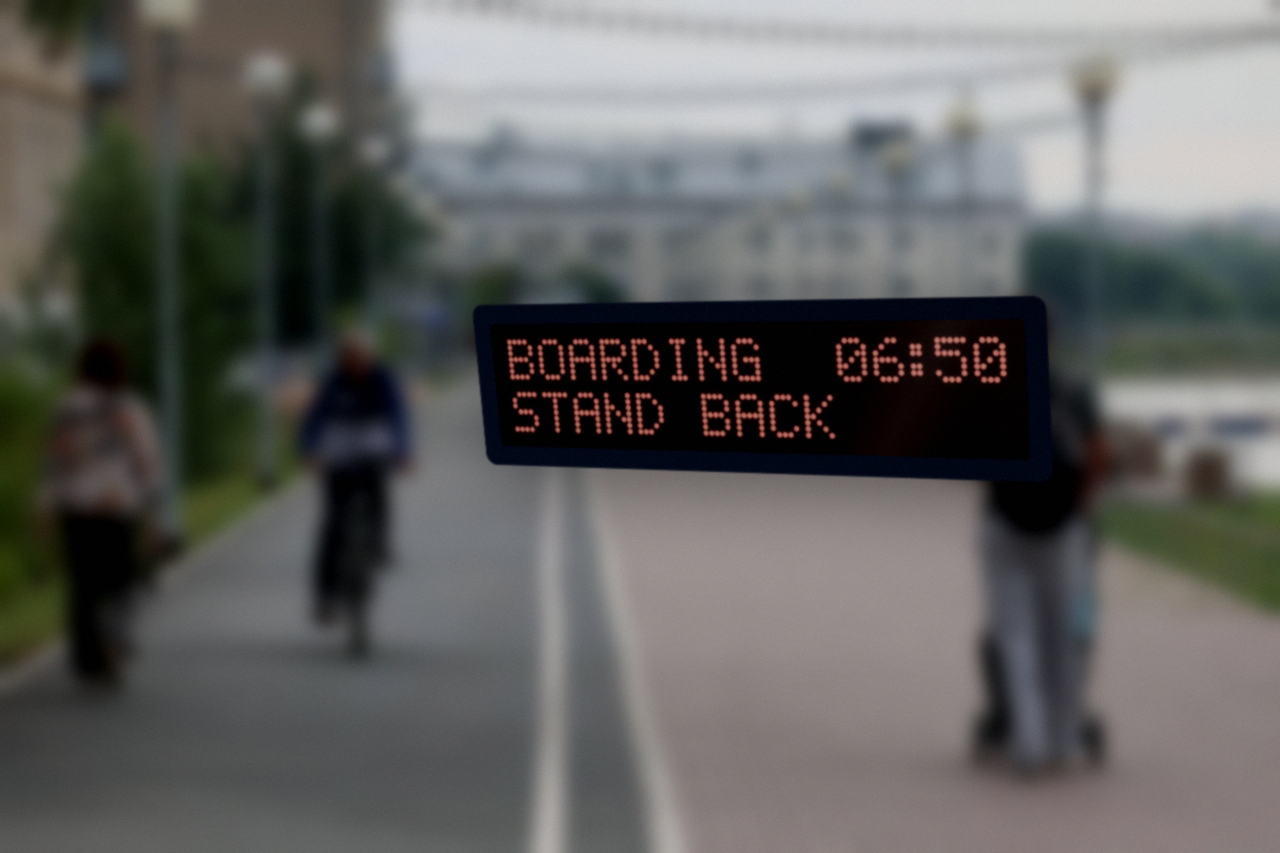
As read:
**6:50**
